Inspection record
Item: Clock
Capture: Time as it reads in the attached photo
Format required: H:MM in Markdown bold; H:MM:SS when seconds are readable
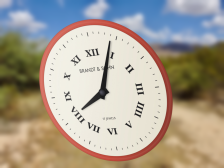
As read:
**8:04**
